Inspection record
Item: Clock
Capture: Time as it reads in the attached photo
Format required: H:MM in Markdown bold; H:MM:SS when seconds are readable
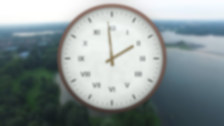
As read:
**1:59**
